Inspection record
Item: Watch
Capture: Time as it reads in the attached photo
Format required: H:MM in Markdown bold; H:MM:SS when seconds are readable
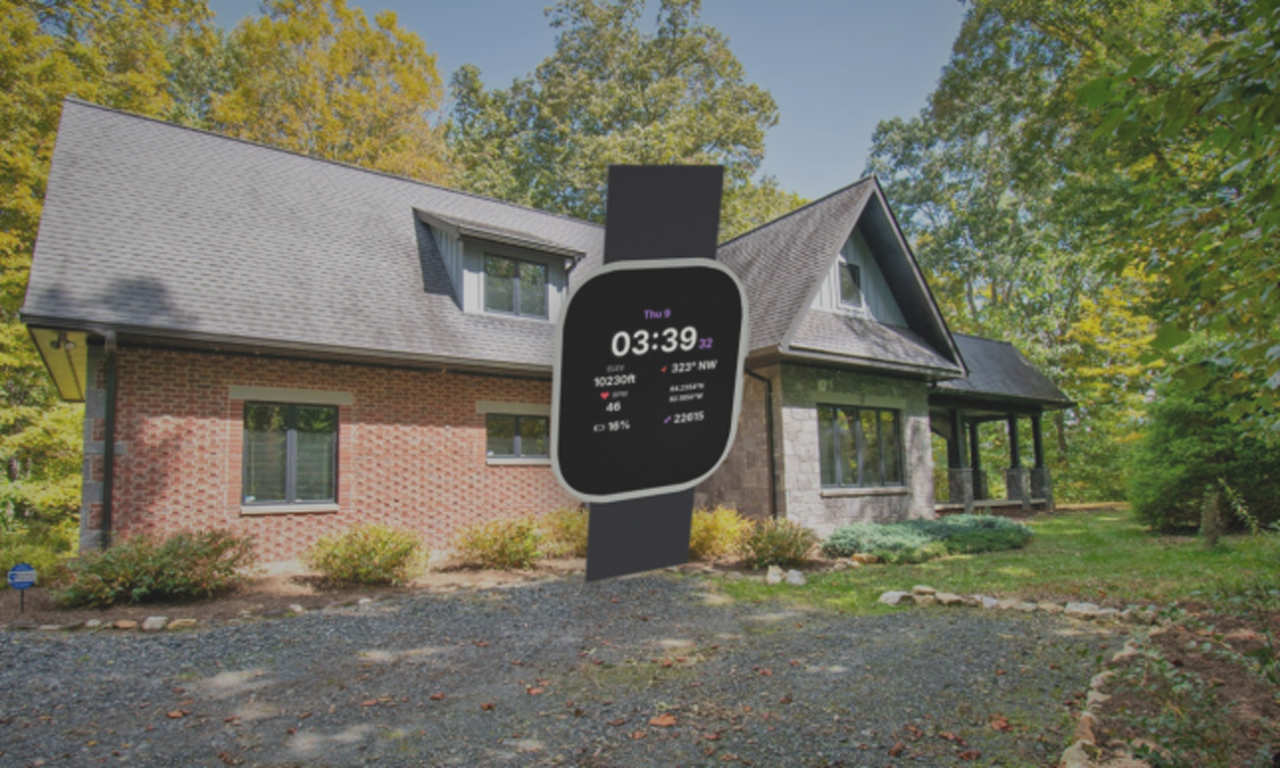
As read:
**3:39**
